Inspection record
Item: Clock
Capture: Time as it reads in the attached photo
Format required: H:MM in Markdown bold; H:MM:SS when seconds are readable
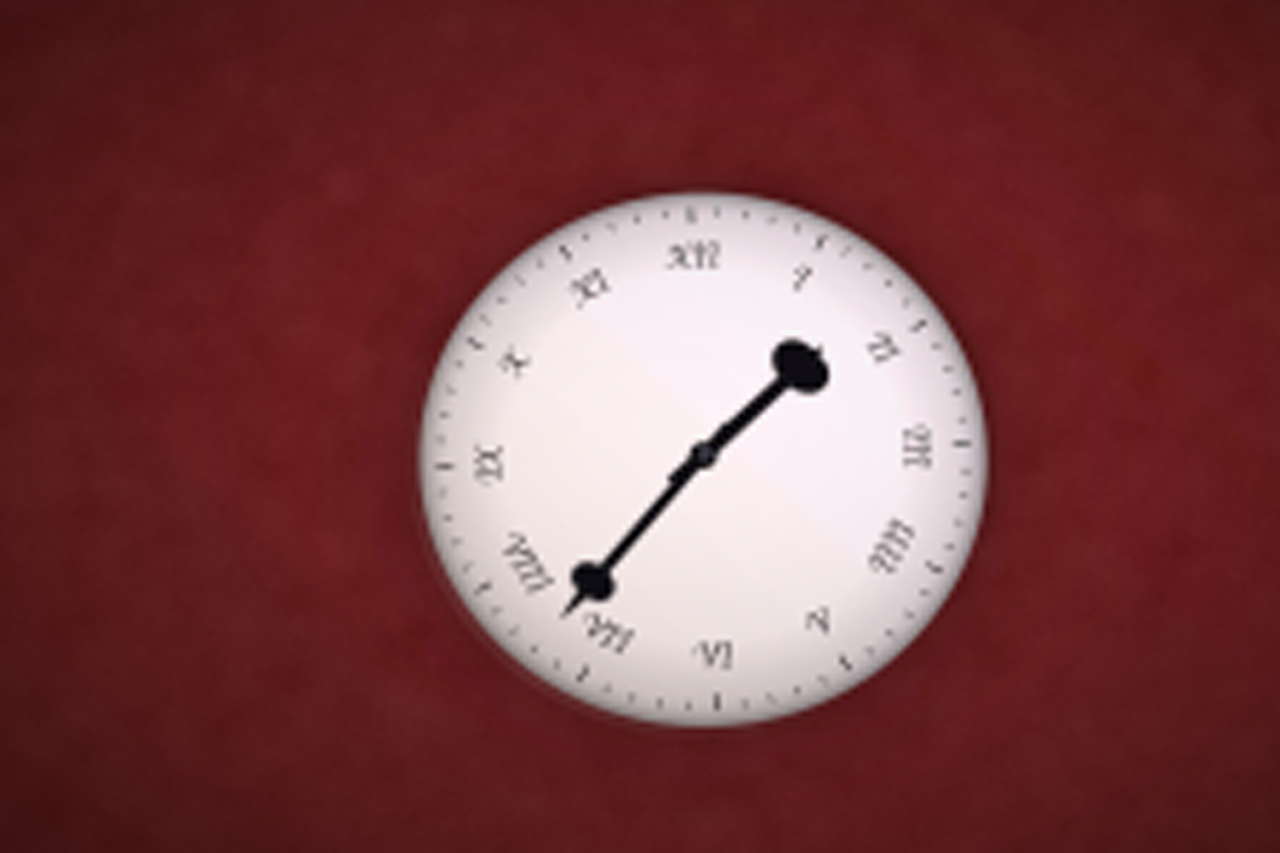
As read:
**1:37**
